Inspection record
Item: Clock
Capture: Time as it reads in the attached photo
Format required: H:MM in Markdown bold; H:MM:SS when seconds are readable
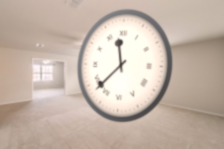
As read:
**11:38**
